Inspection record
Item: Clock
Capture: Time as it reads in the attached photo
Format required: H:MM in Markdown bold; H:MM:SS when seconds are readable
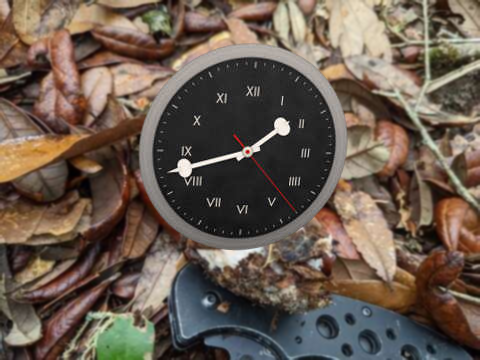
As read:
**1:42:23**
